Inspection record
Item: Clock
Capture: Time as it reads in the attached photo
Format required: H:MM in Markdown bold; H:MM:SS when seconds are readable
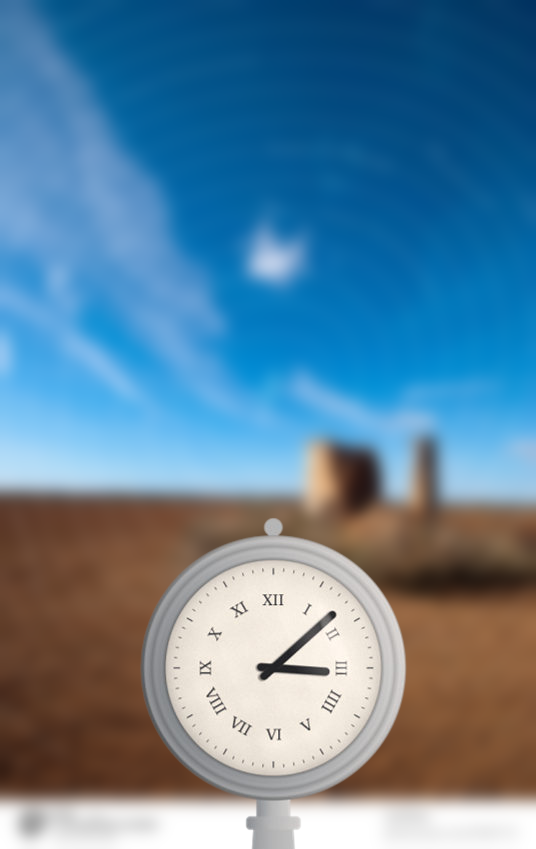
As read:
**3:08**
